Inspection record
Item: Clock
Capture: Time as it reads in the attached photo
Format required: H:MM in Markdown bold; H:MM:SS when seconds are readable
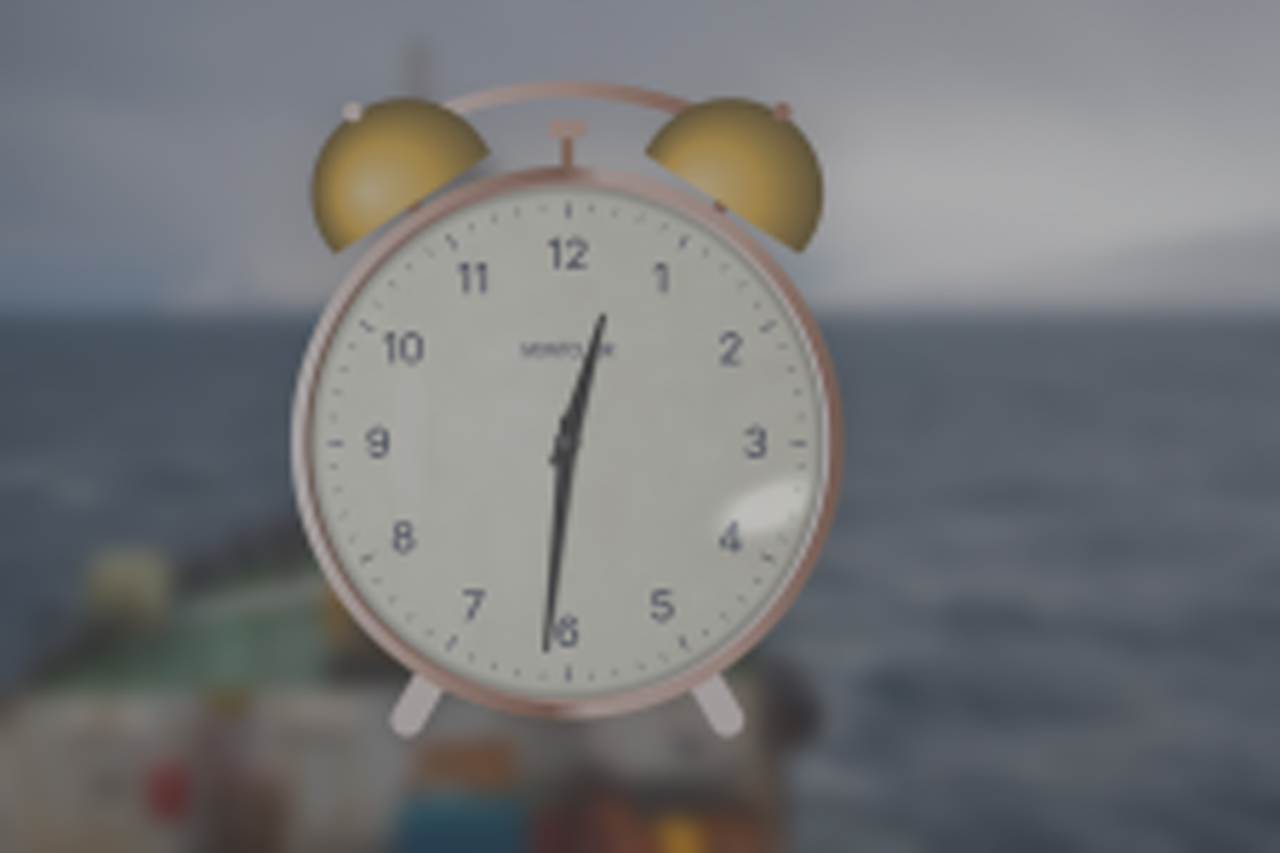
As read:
**12:31**
